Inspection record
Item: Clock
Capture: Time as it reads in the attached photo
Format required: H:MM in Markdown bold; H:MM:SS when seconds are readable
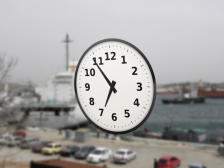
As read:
**6:54**
